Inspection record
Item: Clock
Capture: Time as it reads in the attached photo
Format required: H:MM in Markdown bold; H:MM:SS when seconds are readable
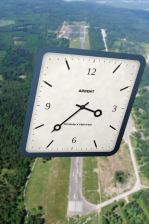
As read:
**3:37**
